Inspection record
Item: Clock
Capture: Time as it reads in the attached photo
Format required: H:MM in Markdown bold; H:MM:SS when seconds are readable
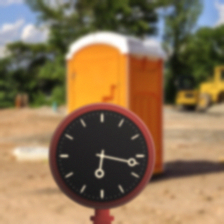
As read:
**6:17**
